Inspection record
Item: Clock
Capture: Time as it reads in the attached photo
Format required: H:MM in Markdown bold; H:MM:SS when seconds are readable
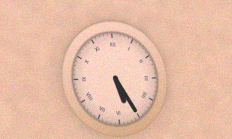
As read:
**5:25**
